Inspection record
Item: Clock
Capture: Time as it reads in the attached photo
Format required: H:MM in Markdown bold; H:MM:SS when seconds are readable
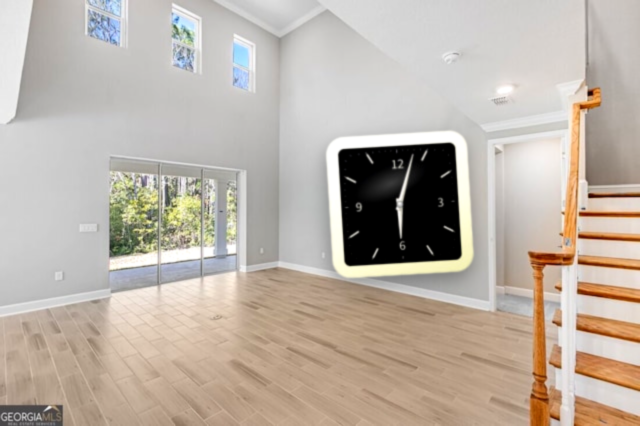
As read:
**6:03**
